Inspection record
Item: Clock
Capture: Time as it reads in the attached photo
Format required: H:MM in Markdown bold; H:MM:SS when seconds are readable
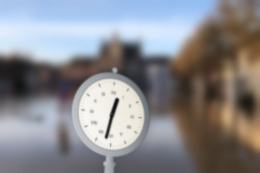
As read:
**12:32**
